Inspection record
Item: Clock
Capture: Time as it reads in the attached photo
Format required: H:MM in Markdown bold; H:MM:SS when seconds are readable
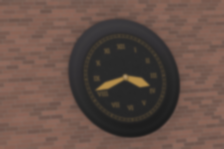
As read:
**3:42**
